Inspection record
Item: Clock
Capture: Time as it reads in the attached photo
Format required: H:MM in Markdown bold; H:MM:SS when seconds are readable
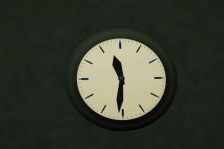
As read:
**11:31**
